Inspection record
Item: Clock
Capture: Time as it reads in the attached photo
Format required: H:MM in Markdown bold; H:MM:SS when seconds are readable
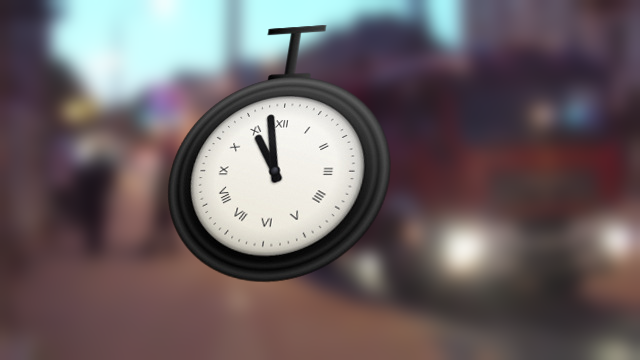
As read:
**10:58**
